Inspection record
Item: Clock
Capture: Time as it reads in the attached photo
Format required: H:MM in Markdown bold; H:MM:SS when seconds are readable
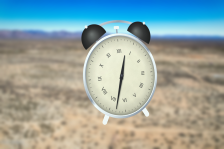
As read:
**12:33**
